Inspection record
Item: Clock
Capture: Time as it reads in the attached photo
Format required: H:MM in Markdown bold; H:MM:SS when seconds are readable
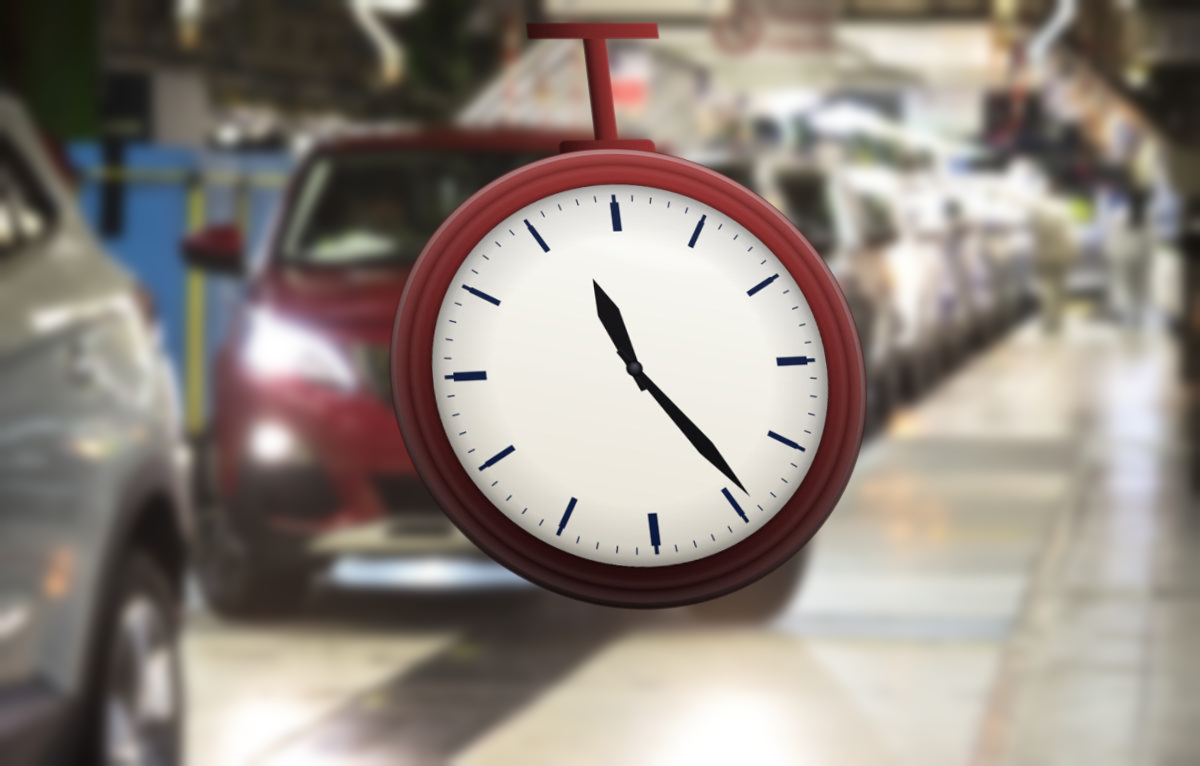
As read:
**11:24**
